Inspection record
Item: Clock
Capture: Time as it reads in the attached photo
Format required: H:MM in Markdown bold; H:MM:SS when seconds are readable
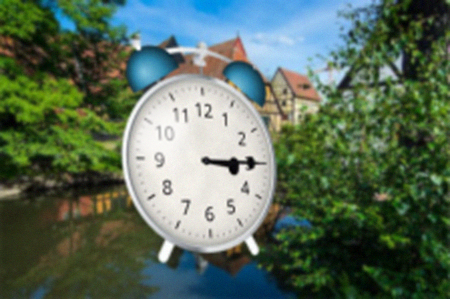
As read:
**3:15**
